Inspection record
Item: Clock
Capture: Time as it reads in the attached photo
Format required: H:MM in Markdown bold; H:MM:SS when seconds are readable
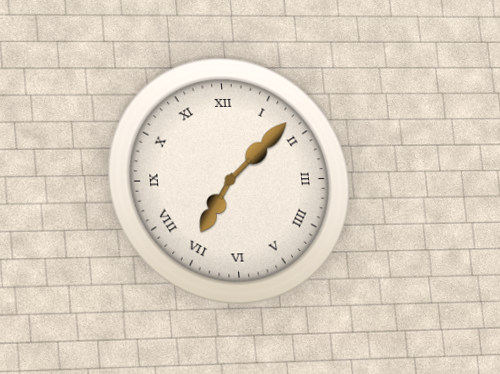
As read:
**7:08**
